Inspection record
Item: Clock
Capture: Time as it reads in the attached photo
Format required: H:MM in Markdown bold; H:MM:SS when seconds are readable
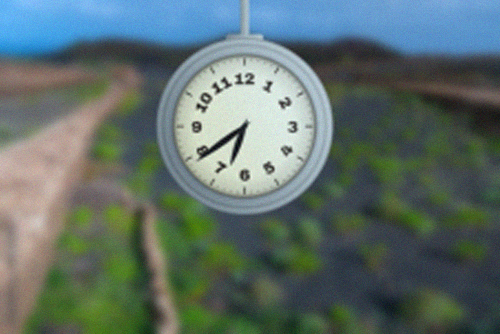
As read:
**6:39**
